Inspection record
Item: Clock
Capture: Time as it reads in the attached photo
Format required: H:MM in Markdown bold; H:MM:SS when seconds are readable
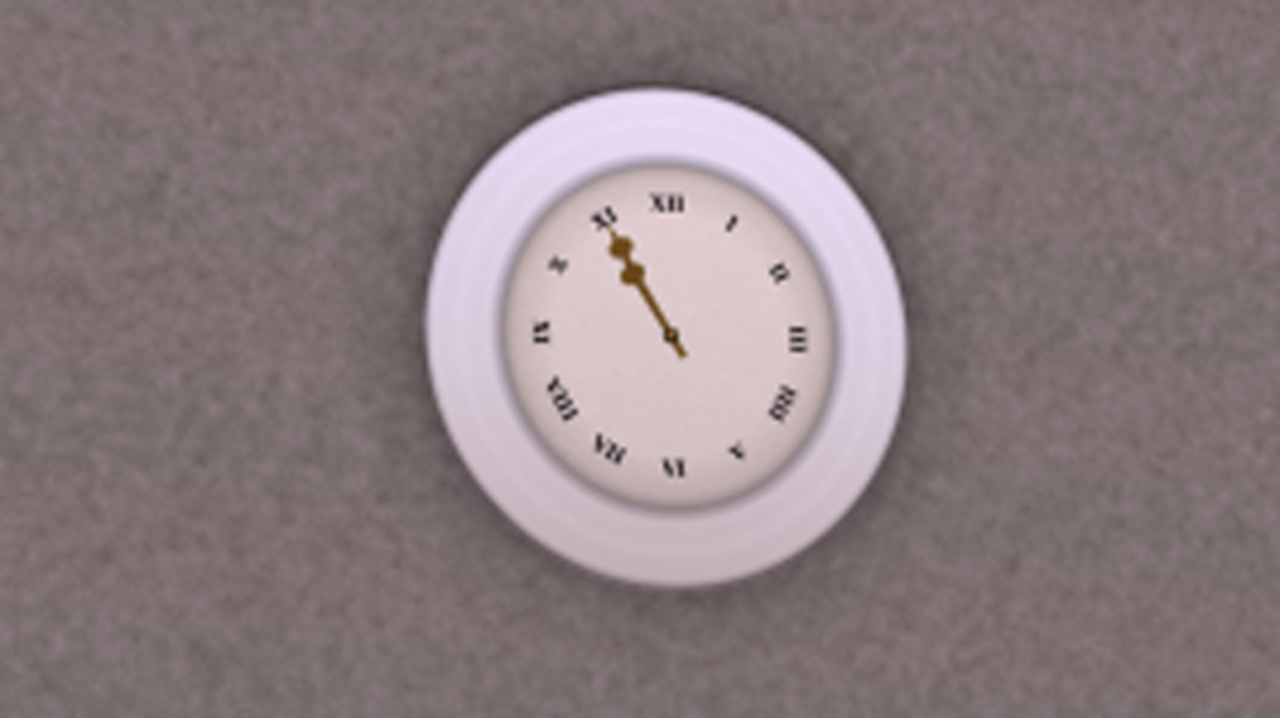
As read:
**10:55**
